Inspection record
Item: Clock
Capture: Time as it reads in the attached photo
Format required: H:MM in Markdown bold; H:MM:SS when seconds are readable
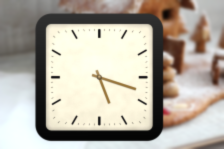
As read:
**5:18**
